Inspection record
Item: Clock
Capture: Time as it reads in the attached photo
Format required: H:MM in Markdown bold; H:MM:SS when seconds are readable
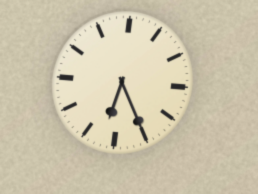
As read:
**6:25**
